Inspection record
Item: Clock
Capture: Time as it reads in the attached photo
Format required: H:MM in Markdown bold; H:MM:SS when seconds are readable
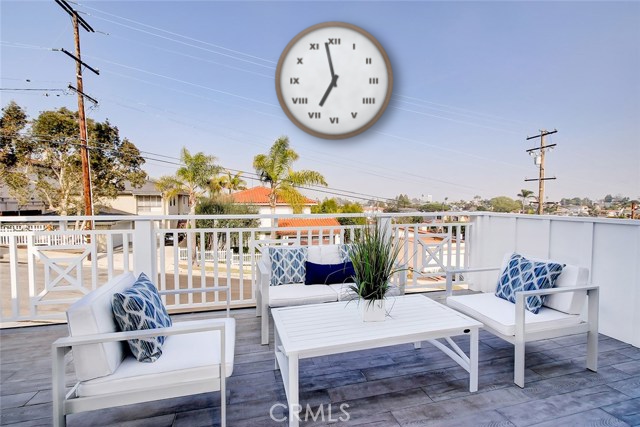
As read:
**6:58**
